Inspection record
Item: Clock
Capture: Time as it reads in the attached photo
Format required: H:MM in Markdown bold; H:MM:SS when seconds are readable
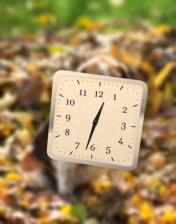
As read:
**12:32**
